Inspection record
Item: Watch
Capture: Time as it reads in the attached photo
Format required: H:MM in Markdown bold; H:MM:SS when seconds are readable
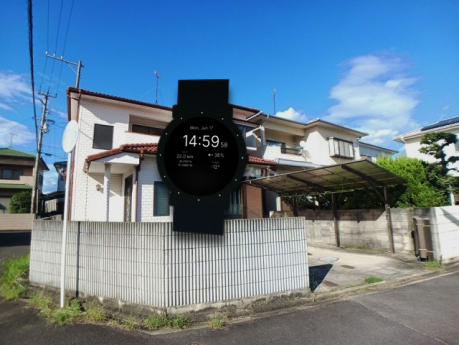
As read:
**14:59**
